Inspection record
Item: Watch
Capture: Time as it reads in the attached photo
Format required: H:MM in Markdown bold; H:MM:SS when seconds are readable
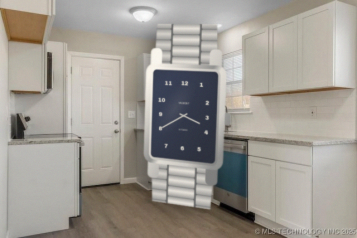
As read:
**3:40**
